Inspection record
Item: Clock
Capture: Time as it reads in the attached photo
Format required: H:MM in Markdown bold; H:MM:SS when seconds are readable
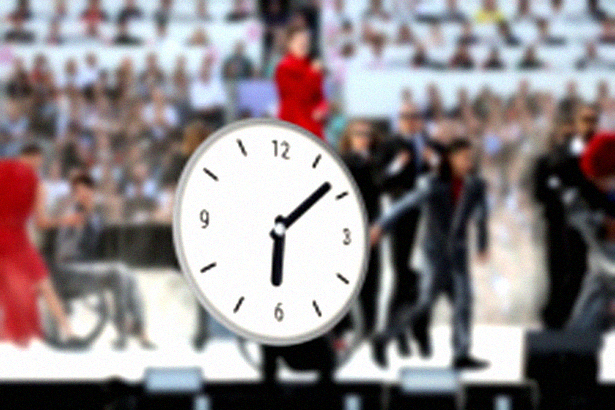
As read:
**6:08**
